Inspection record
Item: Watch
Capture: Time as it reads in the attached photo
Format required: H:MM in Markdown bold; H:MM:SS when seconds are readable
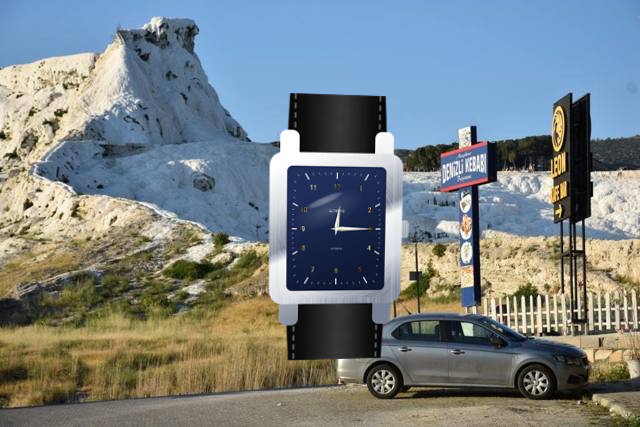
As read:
**12:15**
